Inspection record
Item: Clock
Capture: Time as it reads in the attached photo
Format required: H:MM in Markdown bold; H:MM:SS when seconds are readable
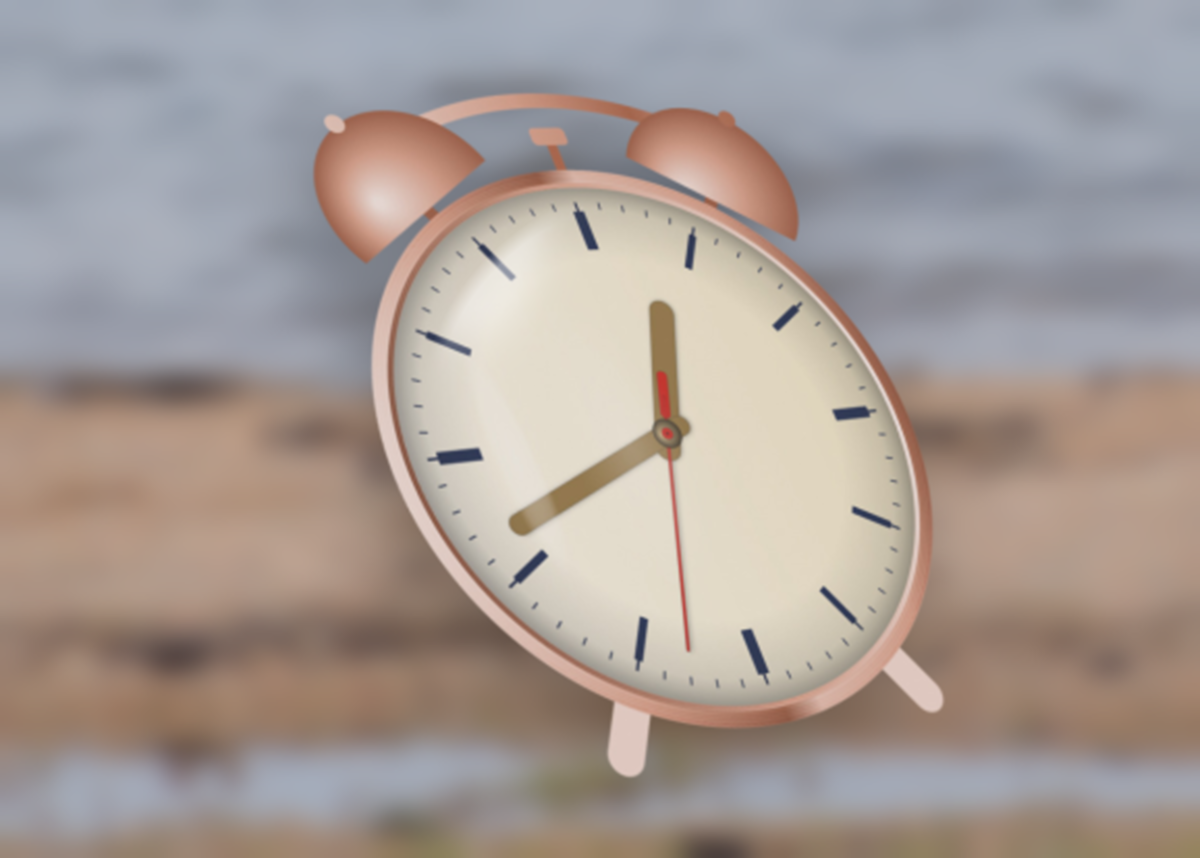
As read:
**12:41:33**
